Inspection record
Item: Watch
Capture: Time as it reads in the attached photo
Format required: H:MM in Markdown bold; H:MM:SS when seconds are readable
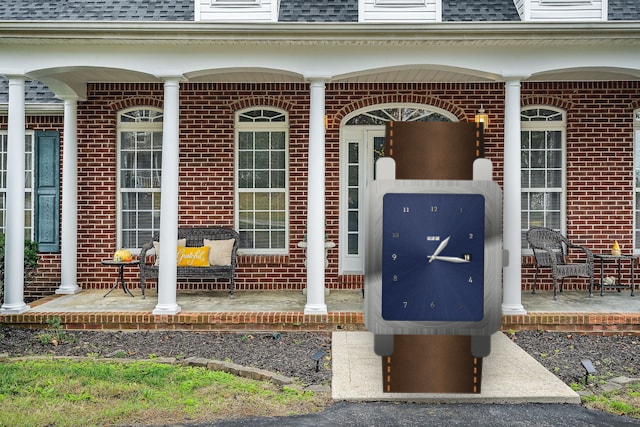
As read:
**1:16**
